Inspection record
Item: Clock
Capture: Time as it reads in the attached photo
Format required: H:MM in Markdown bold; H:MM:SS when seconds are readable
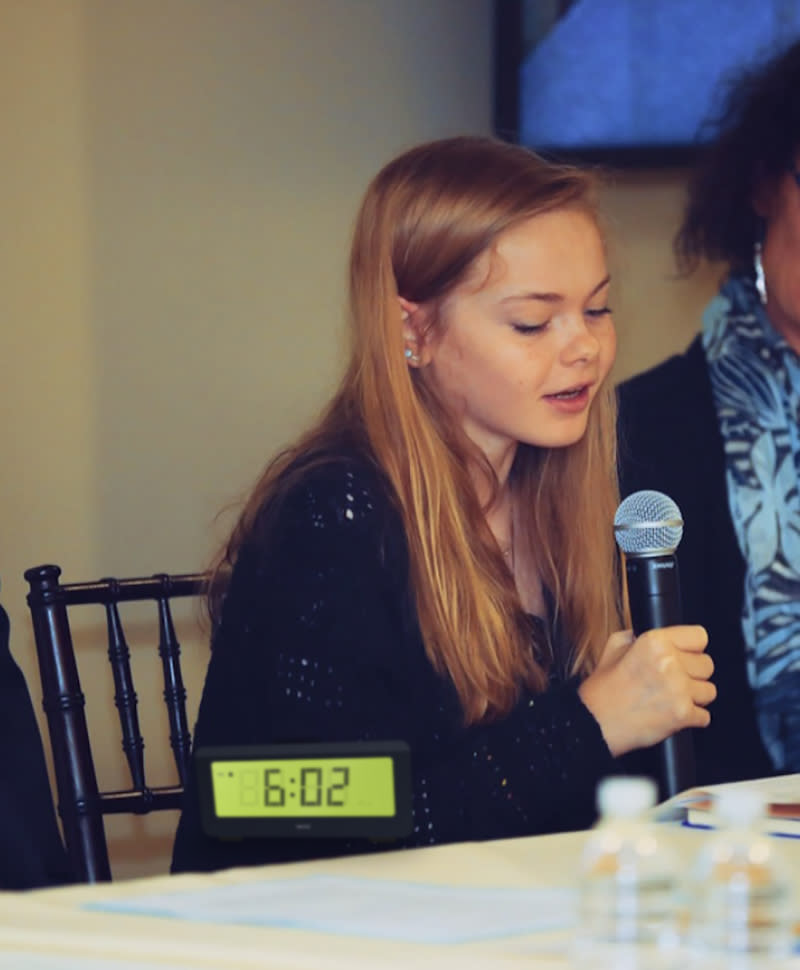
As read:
**6:02**
